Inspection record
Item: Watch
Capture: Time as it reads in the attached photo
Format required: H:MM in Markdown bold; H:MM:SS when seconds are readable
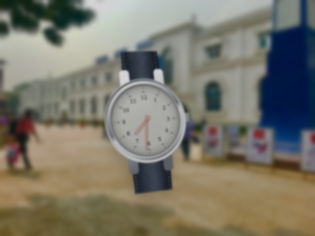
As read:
**7:31**
